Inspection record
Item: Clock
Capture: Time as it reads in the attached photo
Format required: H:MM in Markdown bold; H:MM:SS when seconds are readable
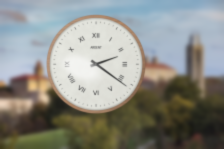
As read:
**2:21**
